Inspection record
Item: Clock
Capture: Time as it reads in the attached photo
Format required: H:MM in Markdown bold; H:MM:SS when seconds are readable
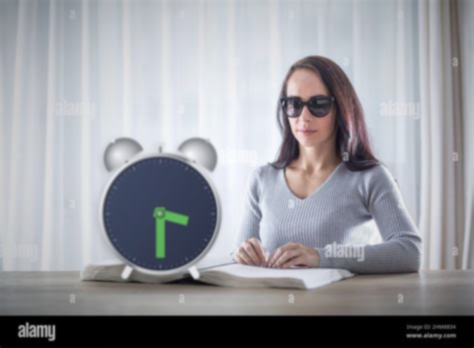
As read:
**3:30**
